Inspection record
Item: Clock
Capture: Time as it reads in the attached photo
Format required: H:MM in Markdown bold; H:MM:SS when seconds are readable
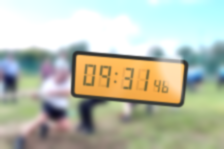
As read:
**9:31:46**
